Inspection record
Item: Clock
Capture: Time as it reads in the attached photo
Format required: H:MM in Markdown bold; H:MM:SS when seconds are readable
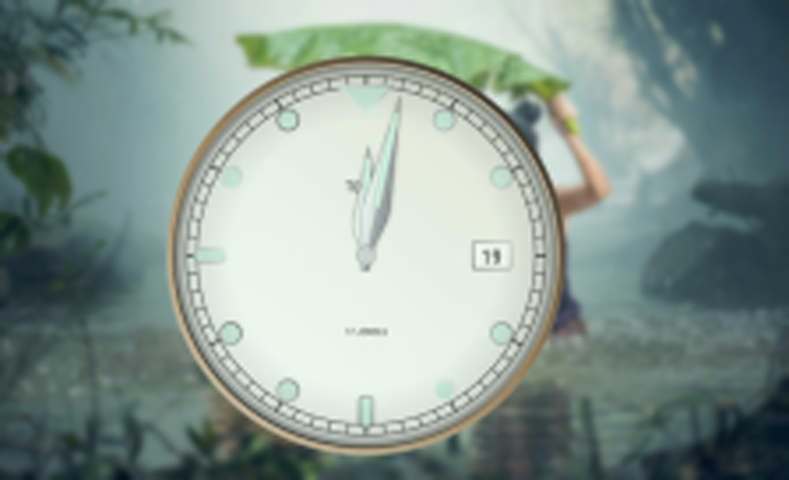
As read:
**12:02**
